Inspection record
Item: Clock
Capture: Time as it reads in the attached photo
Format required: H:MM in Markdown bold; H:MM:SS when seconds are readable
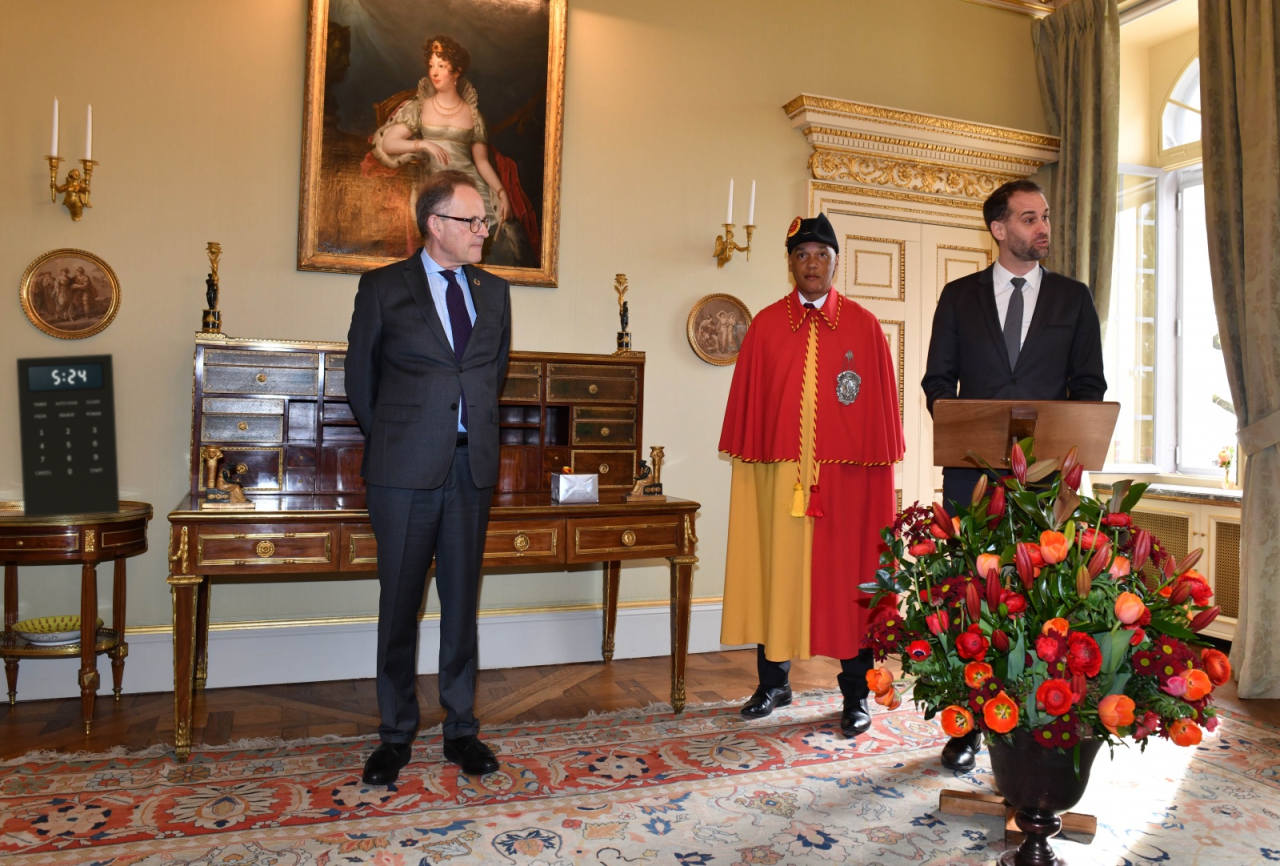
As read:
**5:24**
